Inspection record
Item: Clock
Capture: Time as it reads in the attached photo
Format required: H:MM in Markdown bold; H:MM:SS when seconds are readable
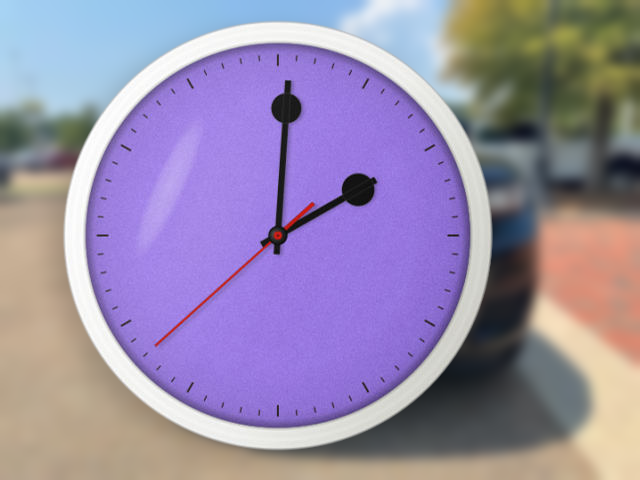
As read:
**2:00:38**
